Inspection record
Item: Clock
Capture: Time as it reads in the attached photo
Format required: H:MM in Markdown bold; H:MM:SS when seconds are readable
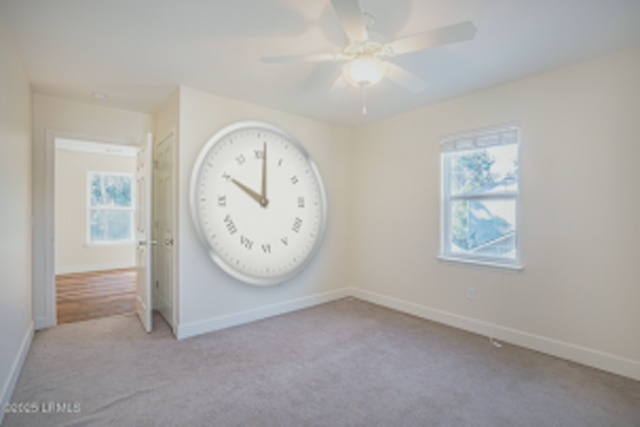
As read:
**10:01**
